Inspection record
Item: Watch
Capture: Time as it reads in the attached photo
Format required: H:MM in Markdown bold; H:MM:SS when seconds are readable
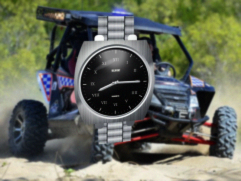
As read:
**8:15**
